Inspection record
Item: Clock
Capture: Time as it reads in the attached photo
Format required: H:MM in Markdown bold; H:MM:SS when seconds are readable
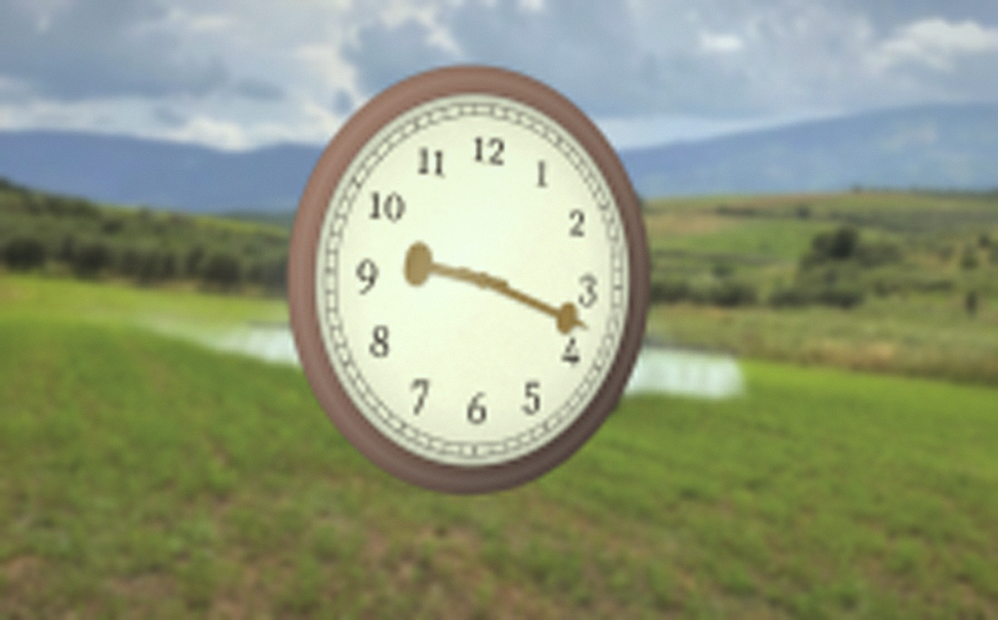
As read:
**9:18**
